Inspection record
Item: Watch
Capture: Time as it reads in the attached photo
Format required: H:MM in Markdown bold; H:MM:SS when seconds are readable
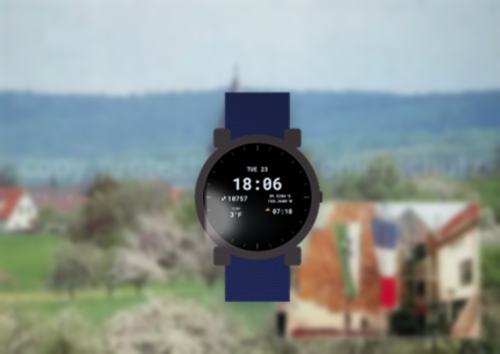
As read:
**18:06**
